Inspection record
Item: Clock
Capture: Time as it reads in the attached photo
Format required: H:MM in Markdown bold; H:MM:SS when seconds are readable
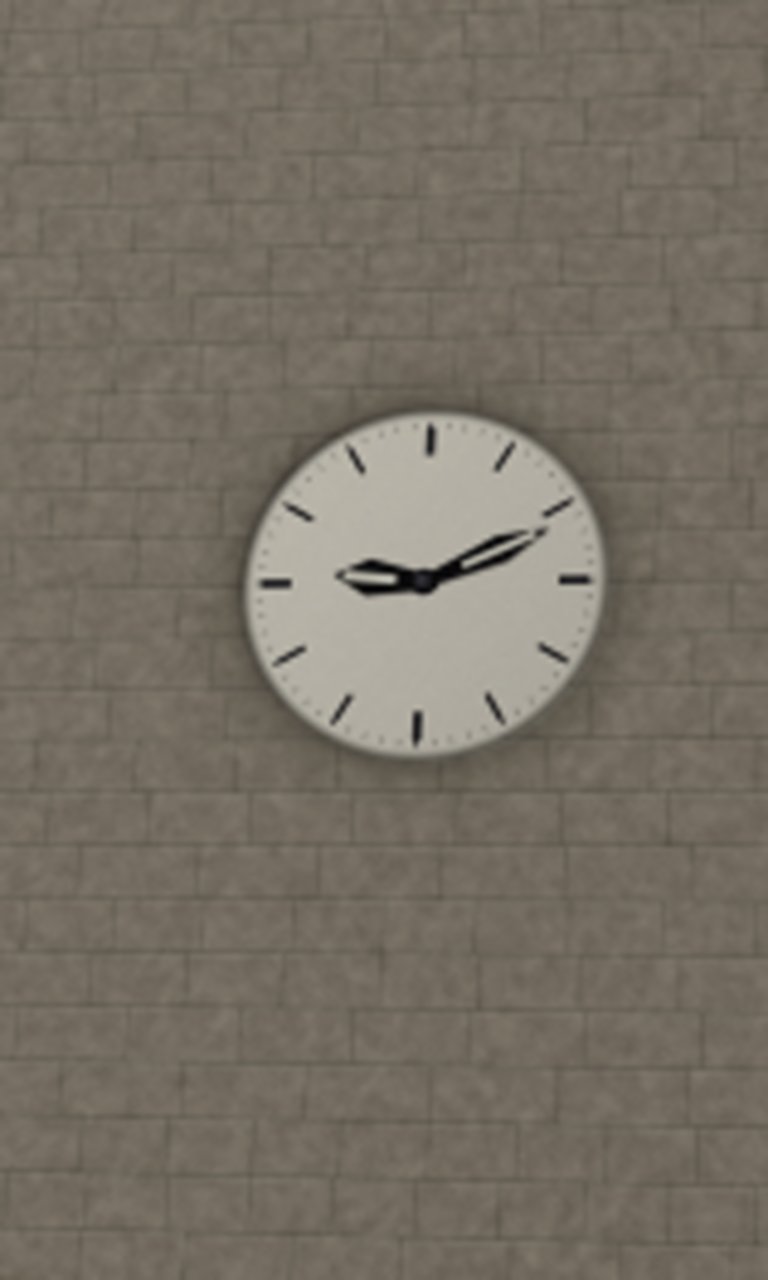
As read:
**9:11**
